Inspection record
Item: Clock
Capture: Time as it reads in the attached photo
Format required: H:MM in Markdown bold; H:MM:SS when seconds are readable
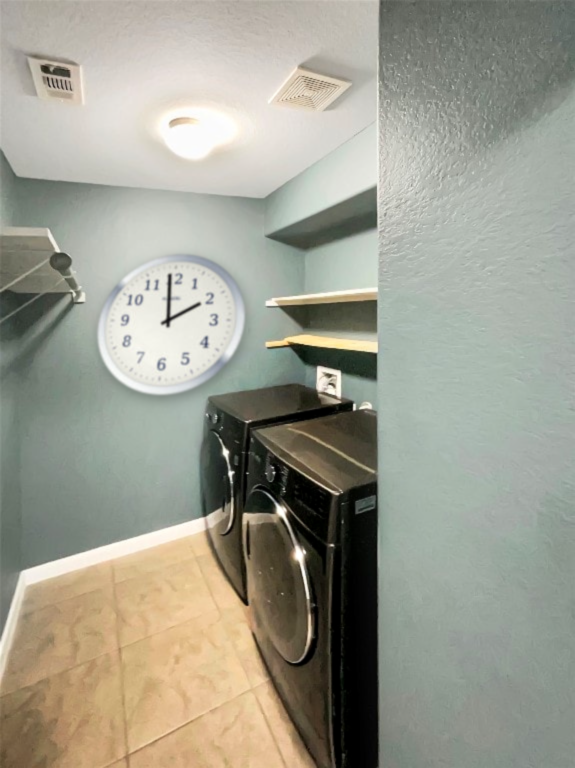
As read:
**1:59**
